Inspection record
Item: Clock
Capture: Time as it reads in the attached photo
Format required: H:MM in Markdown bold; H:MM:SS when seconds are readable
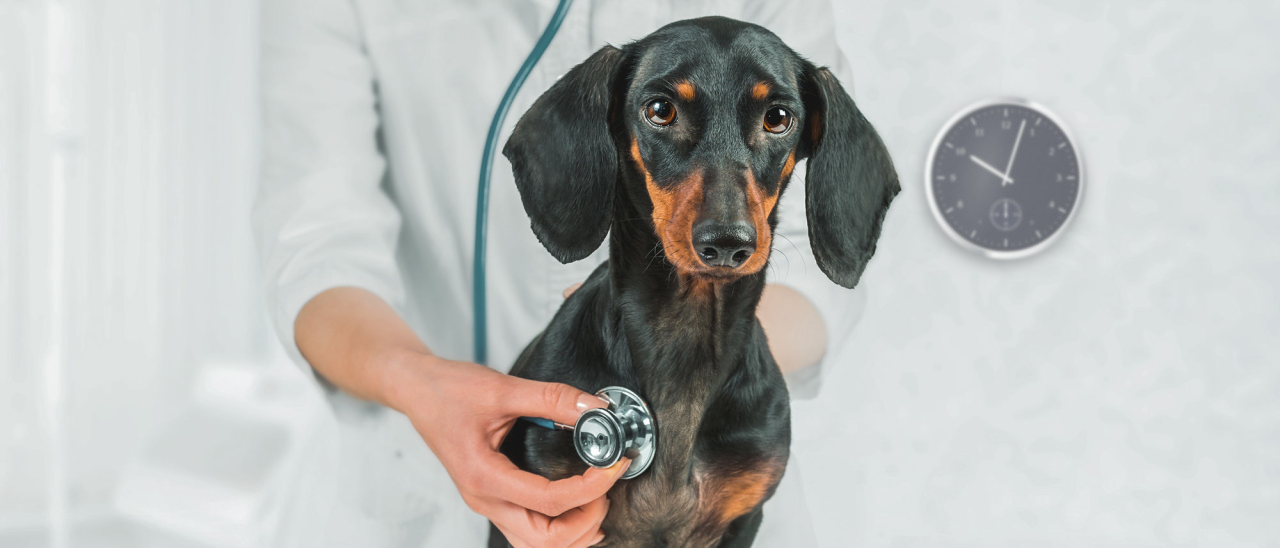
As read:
**10:03**
